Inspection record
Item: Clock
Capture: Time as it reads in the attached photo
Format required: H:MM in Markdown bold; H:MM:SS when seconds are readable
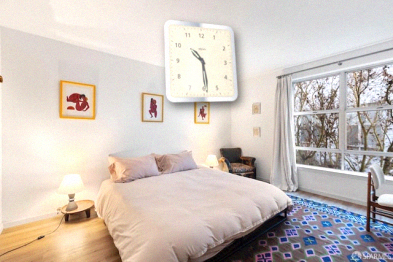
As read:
**10:29**
